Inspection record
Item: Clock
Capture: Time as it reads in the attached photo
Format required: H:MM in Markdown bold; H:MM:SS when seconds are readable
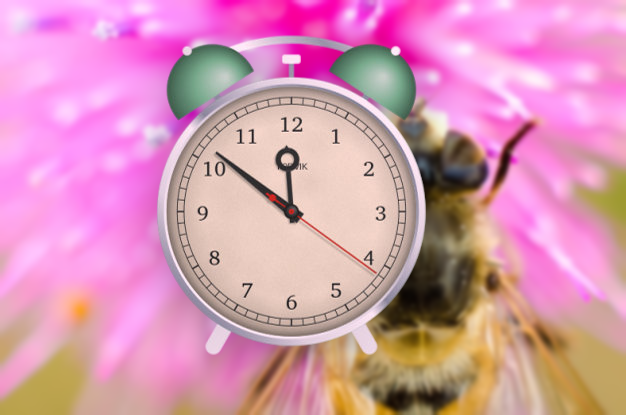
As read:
**11:51:21**
